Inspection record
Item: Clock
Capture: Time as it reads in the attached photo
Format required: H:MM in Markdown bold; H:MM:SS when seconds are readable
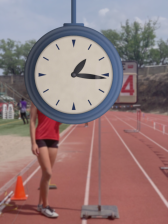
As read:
**1:16**
